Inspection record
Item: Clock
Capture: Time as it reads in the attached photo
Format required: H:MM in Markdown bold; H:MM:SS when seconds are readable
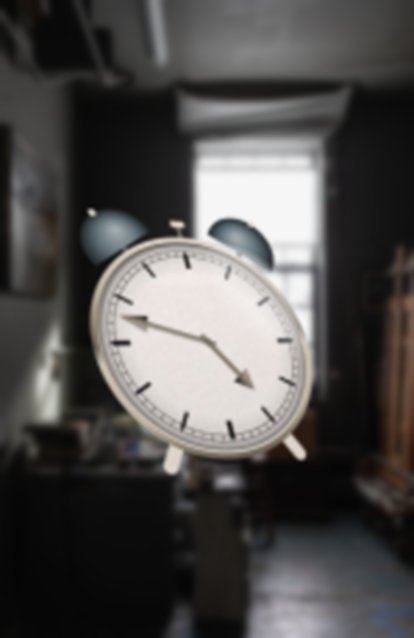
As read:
**4:48**
